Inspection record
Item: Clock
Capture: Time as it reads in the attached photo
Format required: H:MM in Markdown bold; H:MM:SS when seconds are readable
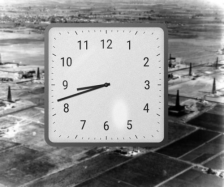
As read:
**8:42**
